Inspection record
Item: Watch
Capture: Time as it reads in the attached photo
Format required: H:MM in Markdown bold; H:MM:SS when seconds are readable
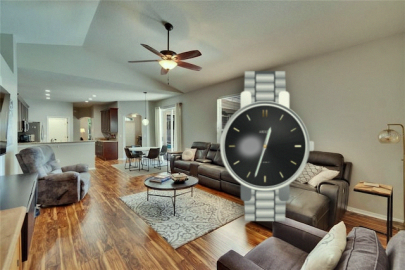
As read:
**12:33**
